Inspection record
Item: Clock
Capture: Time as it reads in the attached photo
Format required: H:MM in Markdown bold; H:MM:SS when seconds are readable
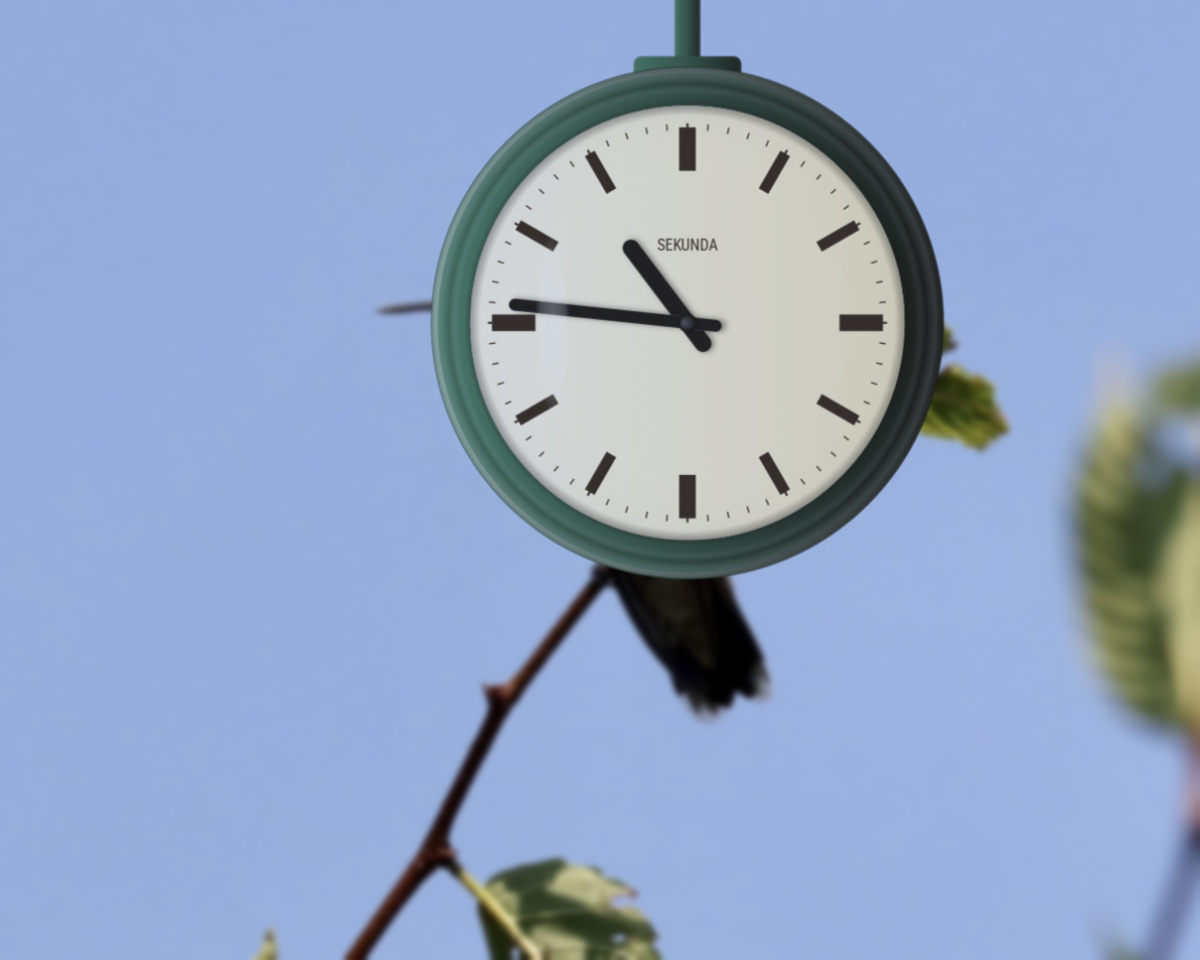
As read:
**10:46**
